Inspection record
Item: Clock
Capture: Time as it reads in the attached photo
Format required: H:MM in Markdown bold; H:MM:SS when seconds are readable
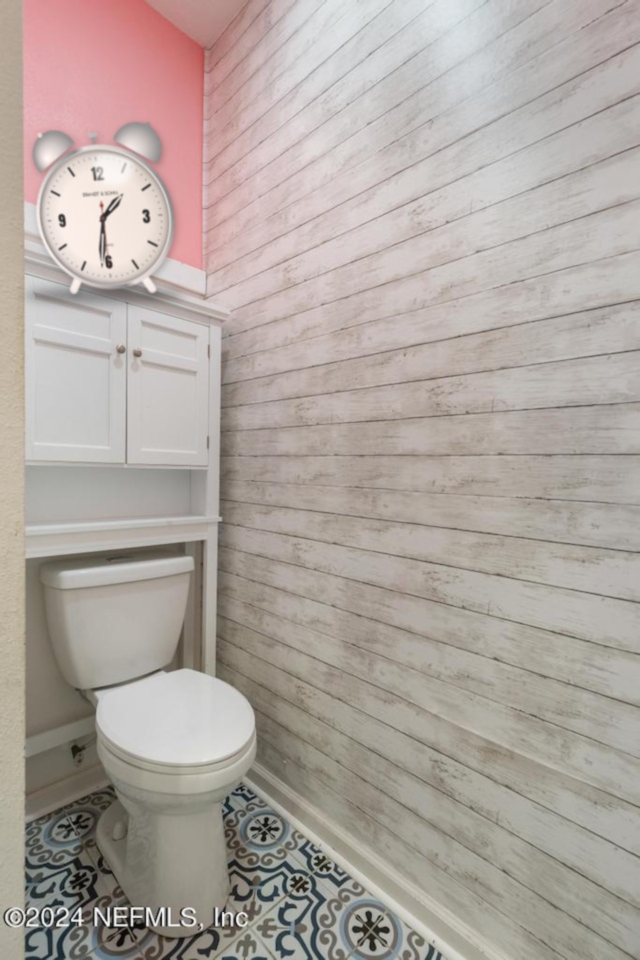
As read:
**1:31:30**
